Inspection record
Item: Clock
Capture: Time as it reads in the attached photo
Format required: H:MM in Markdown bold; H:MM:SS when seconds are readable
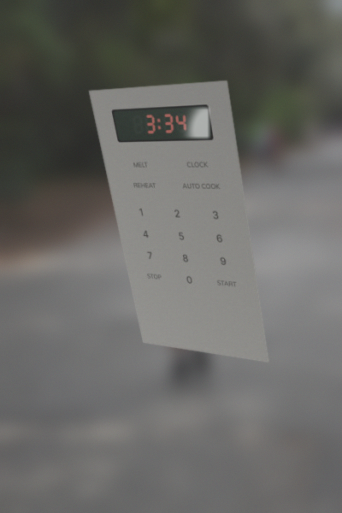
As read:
**3:34**
